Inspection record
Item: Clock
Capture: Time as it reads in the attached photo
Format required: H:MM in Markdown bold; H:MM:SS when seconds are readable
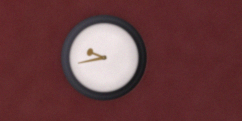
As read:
**9:43**
